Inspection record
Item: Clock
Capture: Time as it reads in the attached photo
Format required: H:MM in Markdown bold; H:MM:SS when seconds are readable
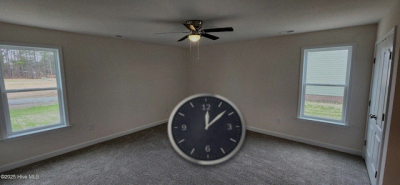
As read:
**12:08**
